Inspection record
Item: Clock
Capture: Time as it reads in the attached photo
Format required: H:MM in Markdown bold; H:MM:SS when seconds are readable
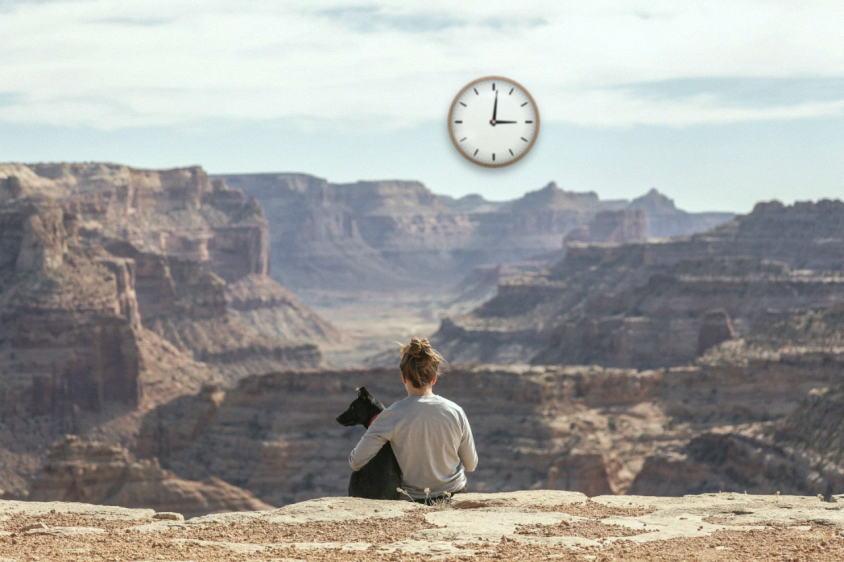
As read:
**3:01**
